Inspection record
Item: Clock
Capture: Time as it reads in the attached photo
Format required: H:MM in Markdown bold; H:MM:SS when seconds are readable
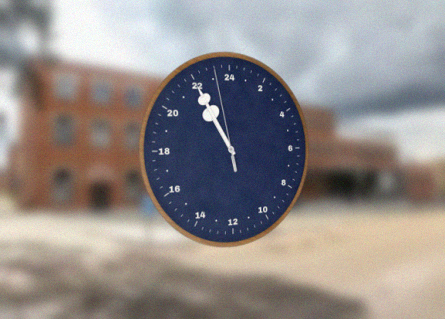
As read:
**21:54:58**
